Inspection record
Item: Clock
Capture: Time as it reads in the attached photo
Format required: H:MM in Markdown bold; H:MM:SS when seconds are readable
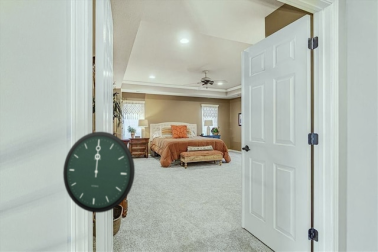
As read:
**12:00**
